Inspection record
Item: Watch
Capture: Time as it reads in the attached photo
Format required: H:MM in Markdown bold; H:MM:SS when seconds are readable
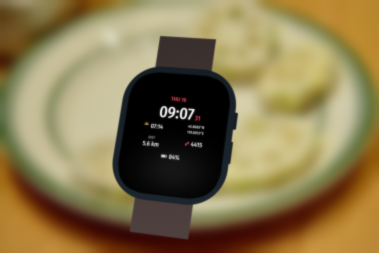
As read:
**9:07**
